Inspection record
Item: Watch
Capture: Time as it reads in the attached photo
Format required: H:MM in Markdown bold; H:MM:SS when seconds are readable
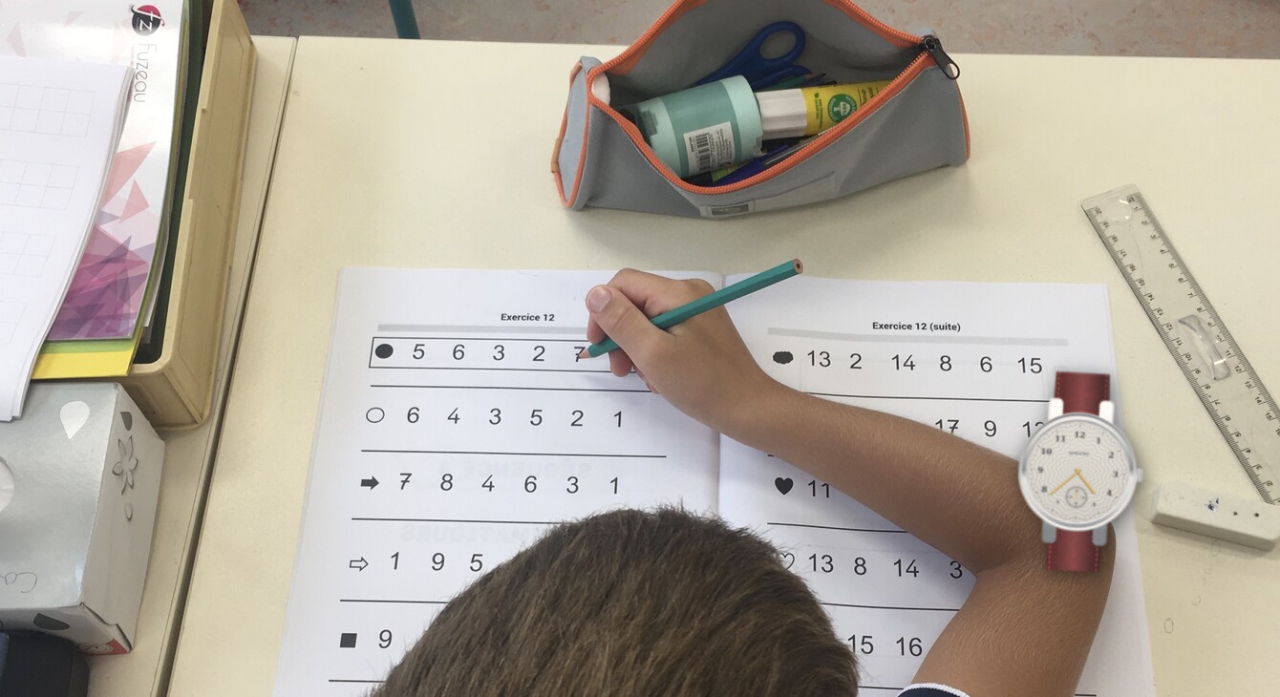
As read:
**4:38**
